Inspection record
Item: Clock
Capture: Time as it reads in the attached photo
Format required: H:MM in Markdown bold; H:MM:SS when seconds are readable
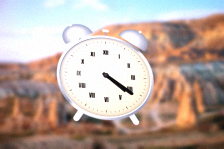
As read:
**4:21**
